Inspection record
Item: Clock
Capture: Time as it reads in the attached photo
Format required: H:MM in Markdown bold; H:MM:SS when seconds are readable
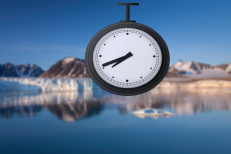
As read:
**7:41**
